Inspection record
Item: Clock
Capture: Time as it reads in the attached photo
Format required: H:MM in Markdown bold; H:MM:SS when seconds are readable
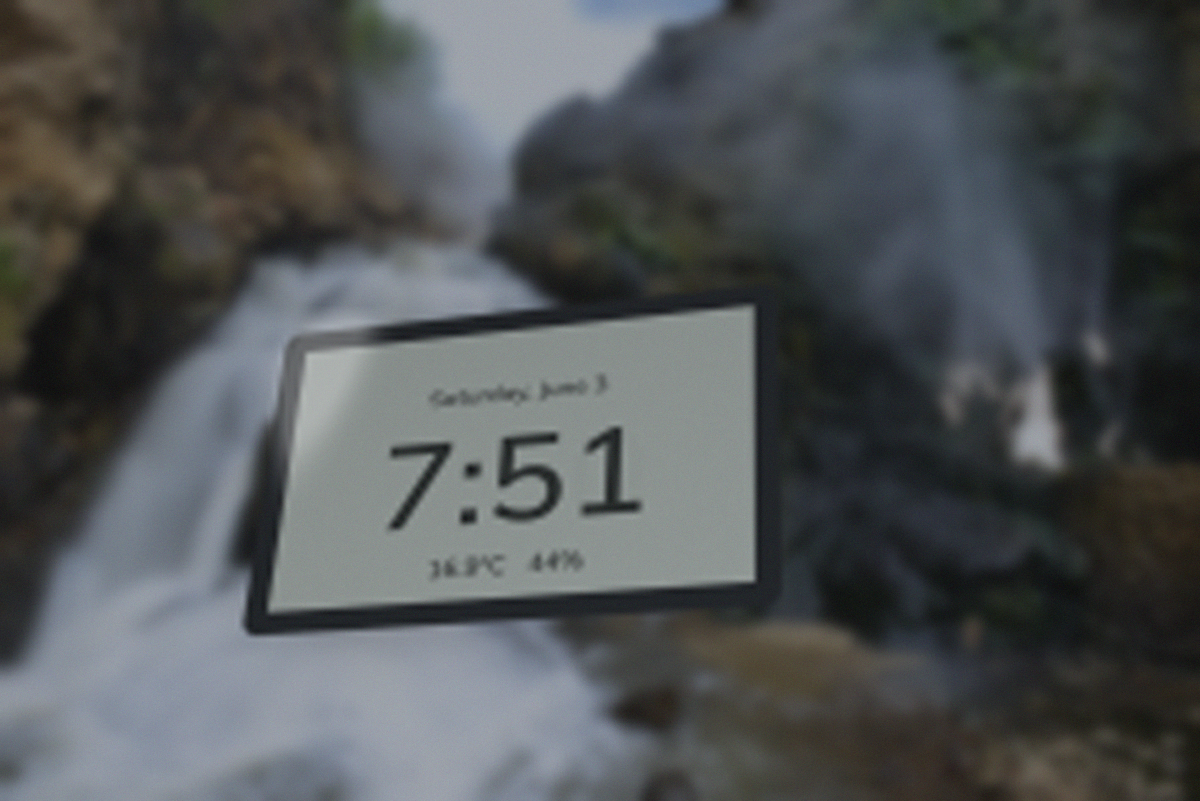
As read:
**7:51**
